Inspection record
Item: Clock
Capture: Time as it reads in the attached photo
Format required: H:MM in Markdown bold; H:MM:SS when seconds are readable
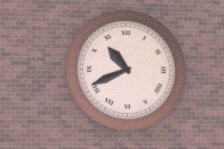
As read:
**10:41**
